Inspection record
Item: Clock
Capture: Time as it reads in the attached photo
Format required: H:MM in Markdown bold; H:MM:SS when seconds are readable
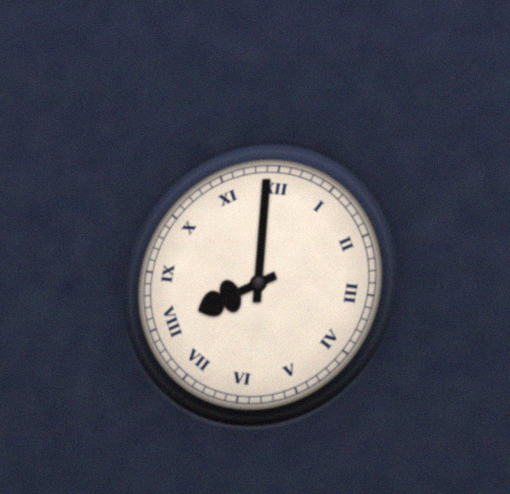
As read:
**7:59**
